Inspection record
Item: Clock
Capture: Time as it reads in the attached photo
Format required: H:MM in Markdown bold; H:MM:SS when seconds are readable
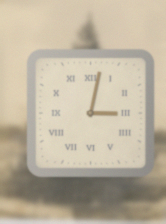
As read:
**3:02**
